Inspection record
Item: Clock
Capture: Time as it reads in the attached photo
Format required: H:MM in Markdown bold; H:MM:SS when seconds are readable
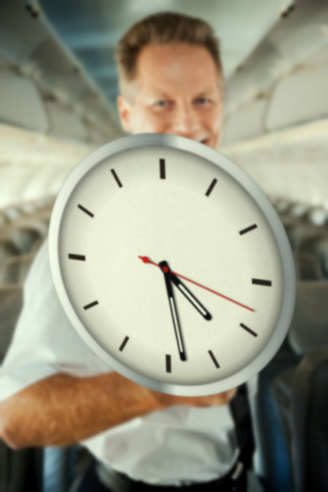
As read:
**4:28:18**
